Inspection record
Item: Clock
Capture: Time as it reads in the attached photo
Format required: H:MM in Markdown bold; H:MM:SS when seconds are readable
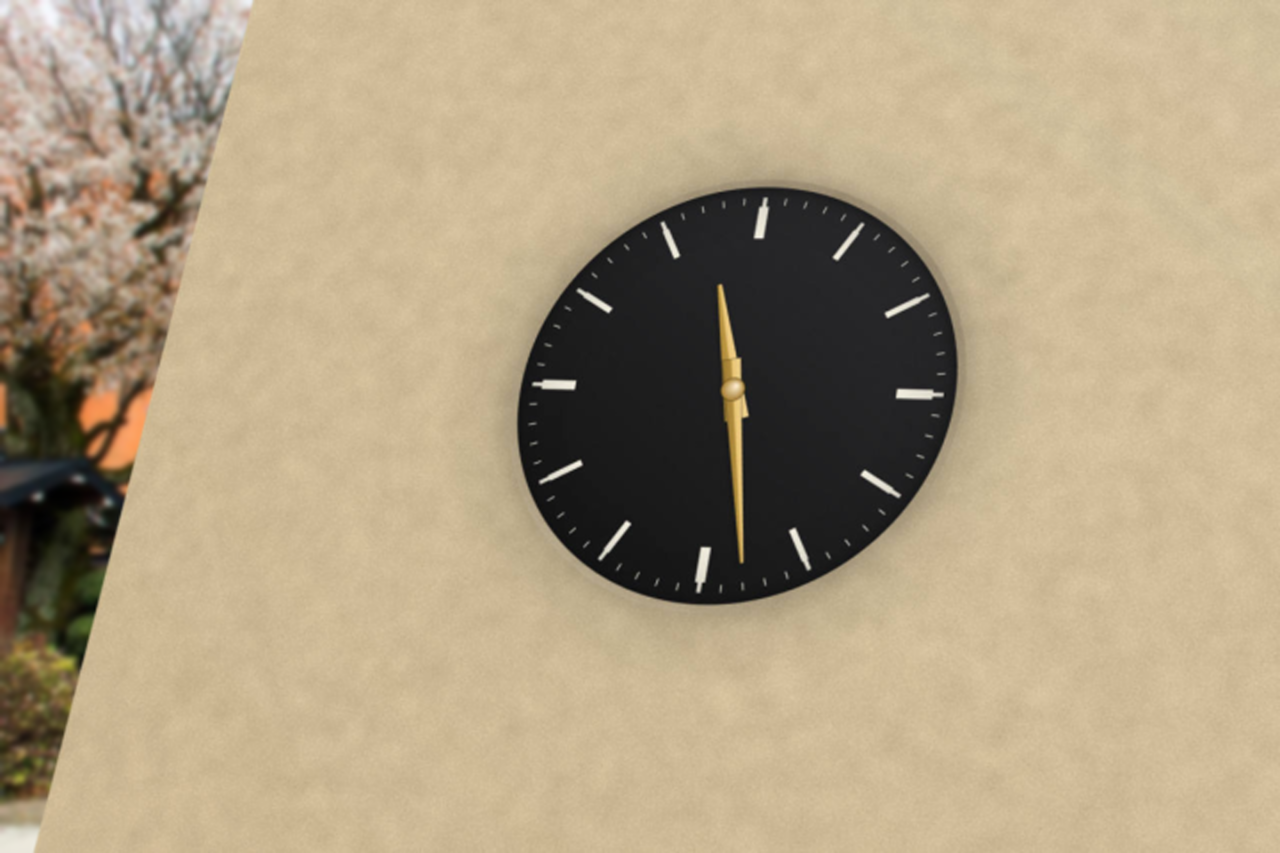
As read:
**11:28**
